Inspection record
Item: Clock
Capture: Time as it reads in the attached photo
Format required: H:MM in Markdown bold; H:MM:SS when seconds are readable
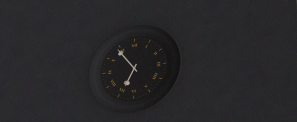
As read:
**6:54**
